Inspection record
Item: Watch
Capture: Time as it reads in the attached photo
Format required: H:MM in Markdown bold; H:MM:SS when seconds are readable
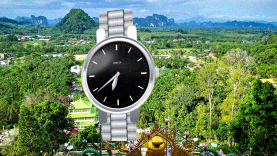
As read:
**6:39**
